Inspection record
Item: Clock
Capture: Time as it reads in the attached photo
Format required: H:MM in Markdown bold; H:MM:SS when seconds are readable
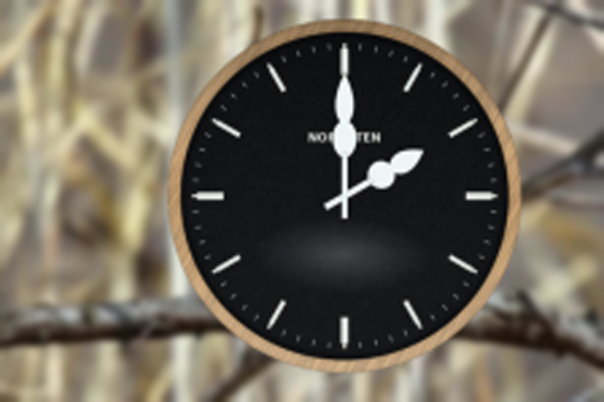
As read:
**2:00**
